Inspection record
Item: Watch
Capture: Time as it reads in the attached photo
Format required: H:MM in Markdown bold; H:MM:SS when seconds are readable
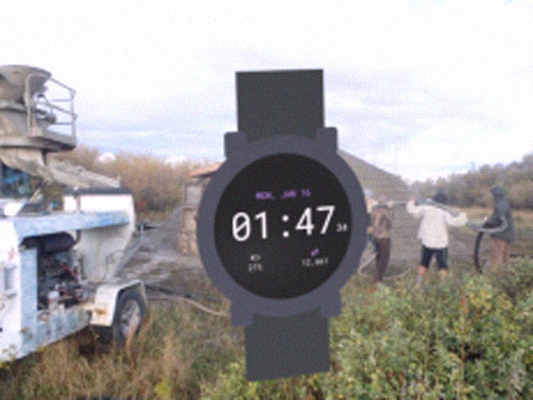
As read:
**1:47**
